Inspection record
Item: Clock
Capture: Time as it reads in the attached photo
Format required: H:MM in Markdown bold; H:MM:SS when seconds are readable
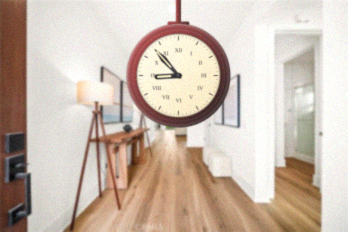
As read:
**8:53**
